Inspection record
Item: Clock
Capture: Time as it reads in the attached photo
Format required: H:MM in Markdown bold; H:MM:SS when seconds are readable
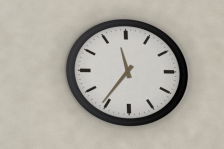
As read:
**11:36**
